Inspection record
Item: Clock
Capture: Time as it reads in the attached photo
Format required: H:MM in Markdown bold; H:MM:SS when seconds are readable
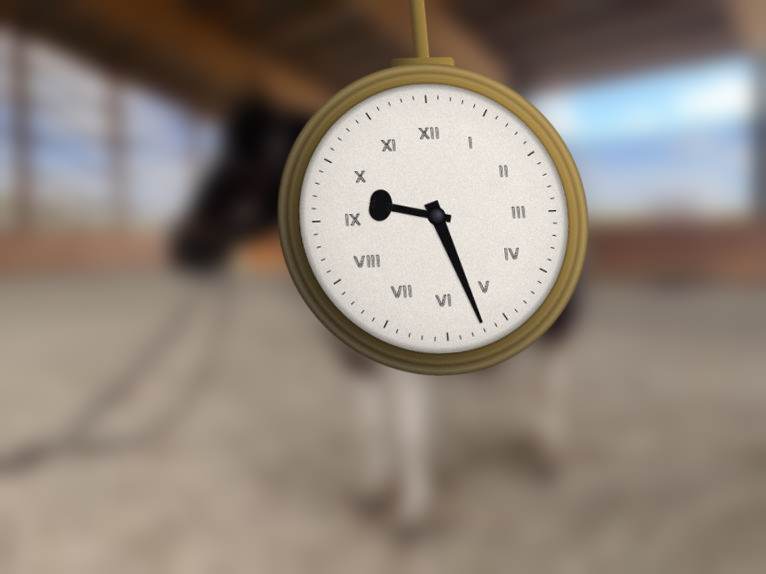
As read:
**9:27**
